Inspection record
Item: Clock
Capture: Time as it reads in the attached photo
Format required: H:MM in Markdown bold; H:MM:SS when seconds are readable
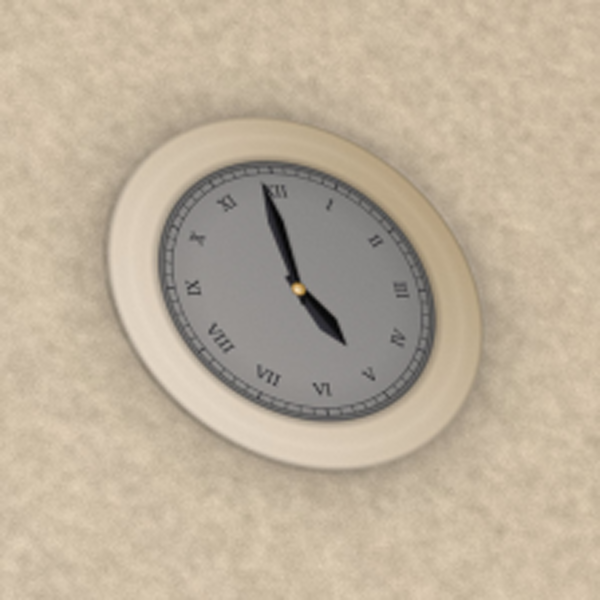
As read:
**4:59**
